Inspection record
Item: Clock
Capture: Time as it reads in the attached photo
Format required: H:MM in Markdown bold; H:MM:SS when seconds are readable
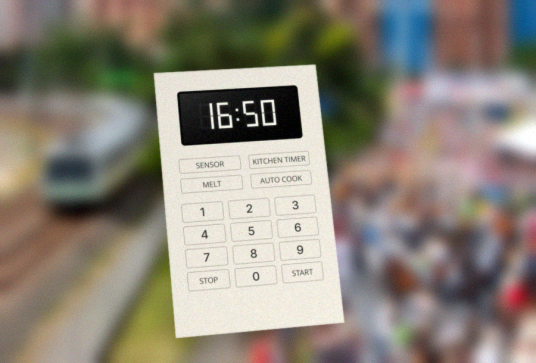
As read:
**16:50**
